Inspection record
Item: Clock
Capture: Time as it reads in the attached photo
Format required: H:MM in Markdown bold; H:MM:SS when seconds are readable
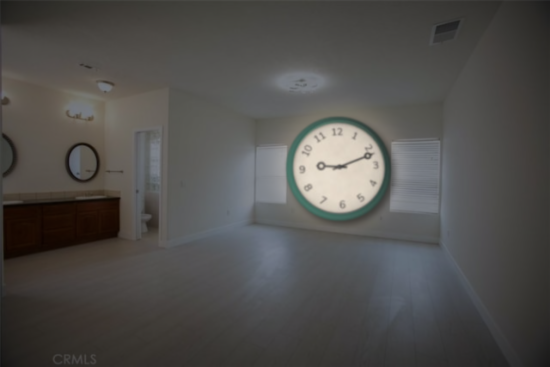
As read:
**9:12**
